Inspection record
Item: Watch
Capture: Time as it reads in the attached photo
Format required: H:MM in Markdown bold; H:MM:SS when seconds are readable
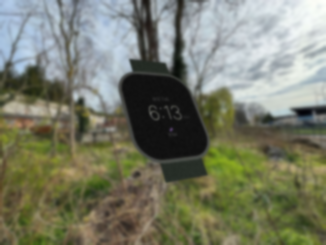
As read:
**6:13**
